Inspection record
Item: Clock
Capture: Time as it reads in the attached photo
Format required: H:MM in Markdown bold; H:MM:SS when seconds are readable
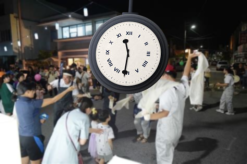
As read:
**11:31**
